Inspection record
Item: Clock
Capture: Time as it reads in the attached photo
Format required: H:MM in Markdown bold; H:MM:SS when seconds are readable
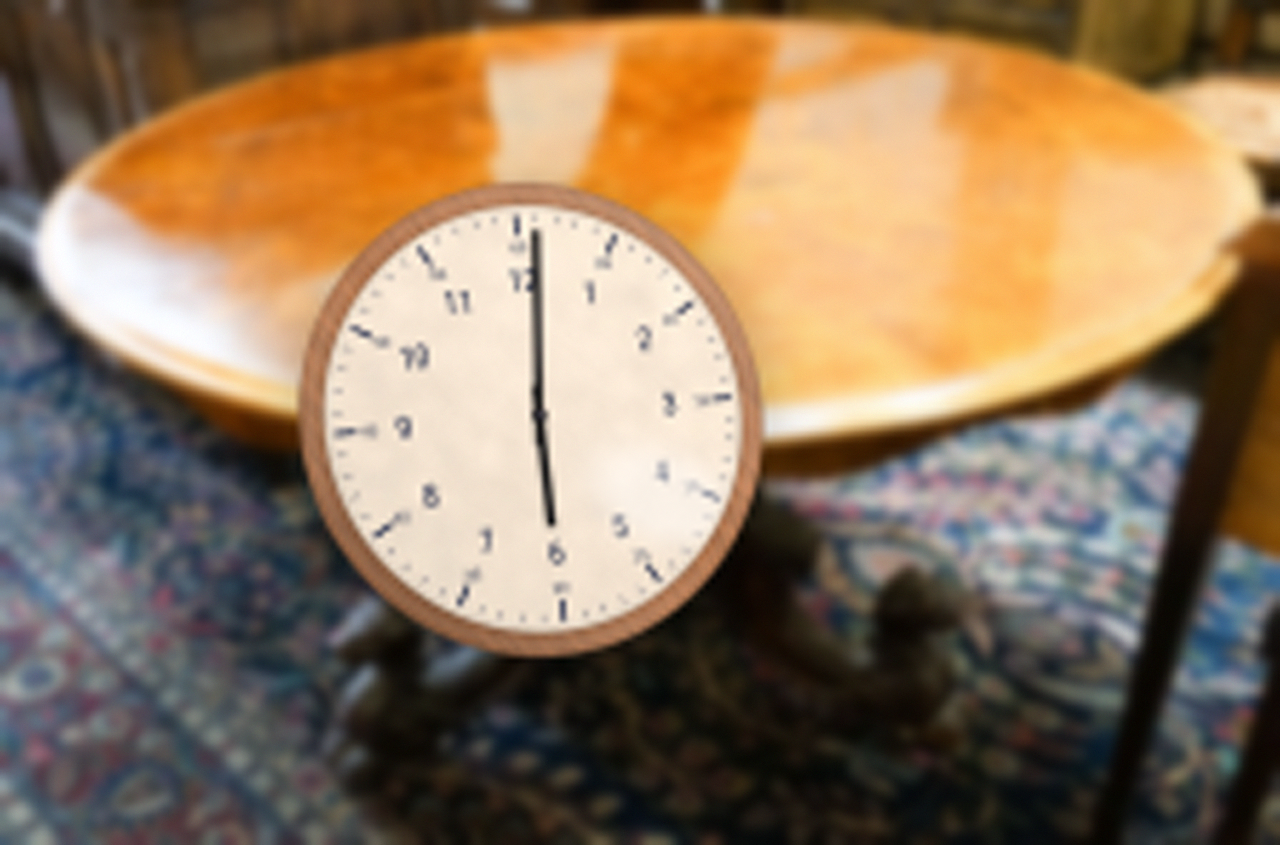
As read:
**6:01**
